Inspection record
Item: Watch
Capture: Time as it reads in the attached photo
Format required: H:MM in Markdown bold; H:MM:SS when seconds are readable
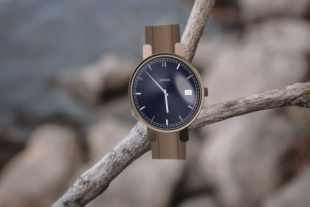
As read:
**5:53**
